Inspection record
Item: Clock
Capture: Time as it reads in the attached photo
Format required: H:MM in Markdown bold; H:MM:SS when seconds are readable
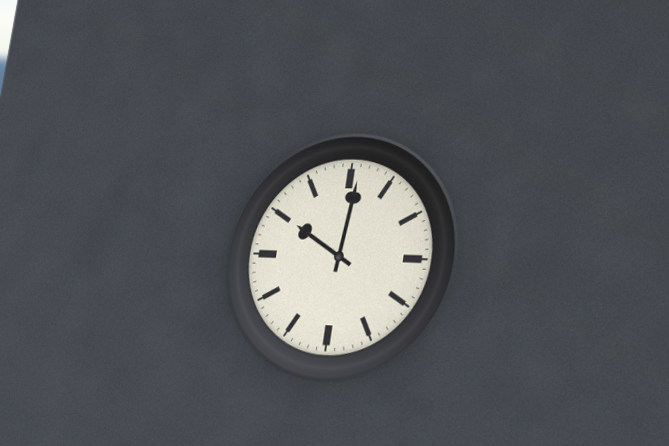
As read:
**10:01**
